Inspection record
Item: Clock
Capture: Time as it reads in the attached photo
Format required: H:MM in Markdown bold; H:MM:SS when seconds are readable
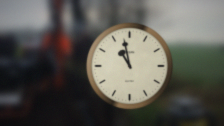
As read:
**10:58**
